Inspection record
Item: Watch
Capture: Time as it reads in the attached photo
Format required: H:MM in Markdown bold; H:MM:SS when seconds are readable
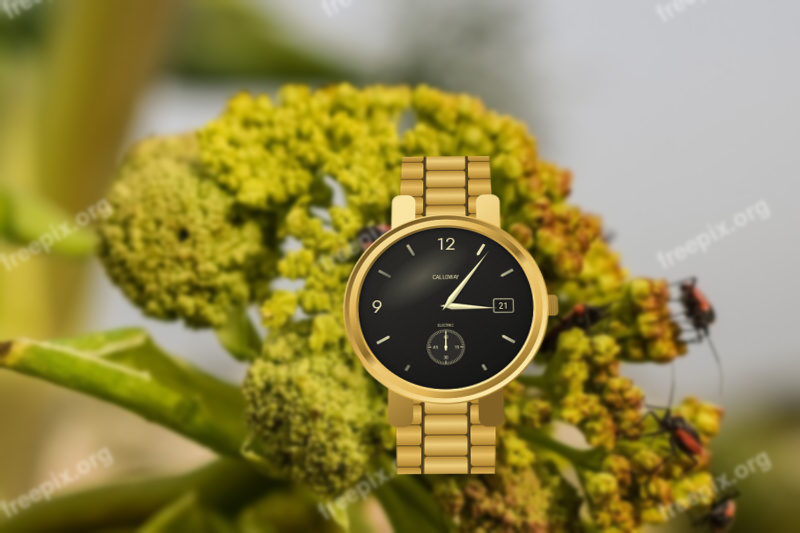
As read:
**3:06**
